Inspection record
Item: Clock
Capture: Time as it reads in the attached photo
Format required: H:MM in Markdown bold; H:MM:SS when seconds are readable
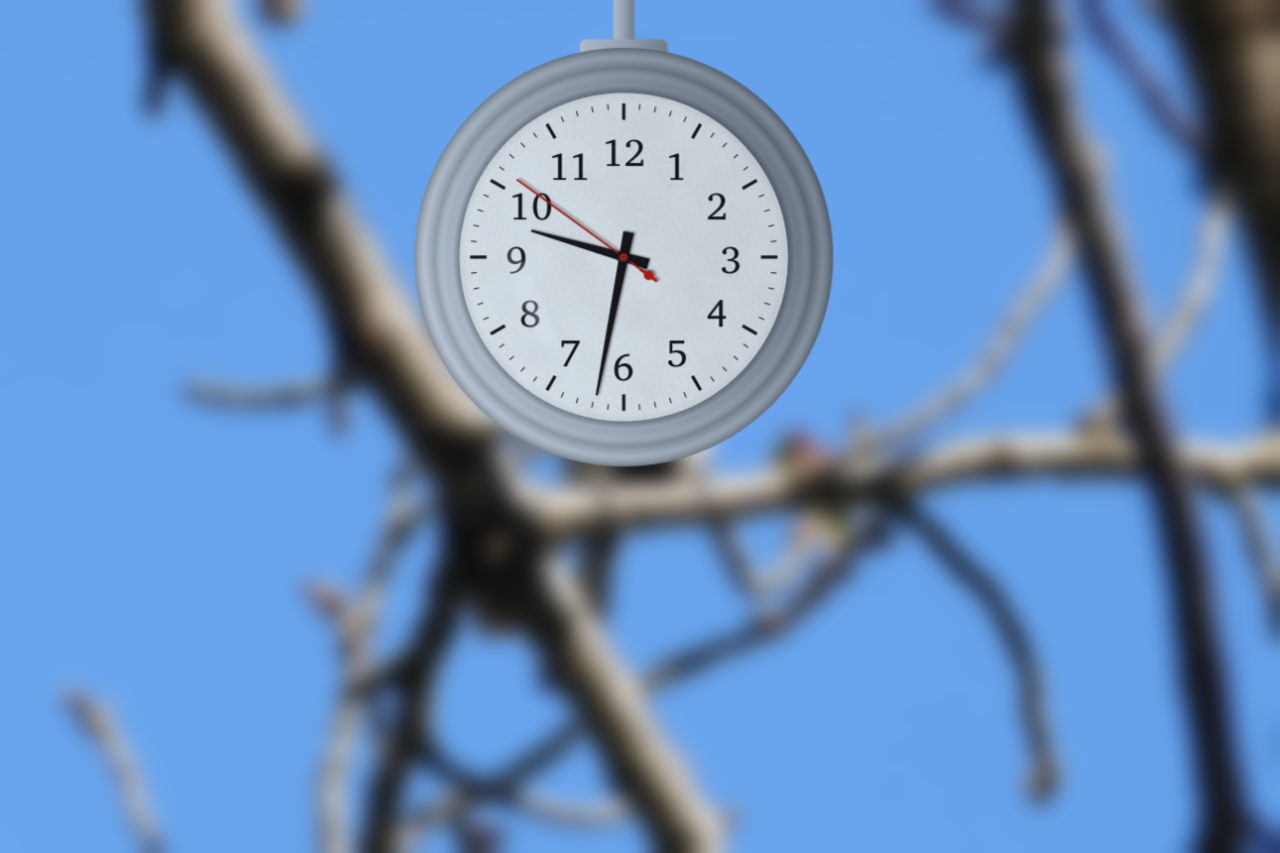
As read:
**9:31:51**
